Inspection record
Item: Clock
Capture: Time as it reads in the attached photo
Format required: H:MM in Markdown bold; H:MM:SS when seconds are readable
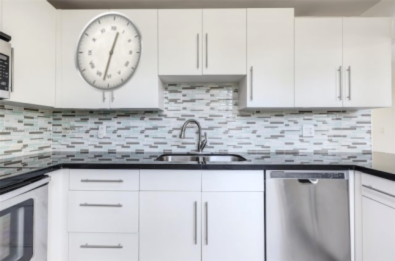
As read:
**12:32**
